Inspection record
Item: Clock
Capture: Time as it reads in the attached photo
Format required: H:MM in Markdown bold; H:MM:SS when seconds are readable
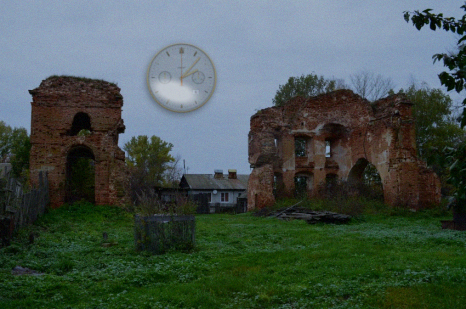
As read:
**2:07**
